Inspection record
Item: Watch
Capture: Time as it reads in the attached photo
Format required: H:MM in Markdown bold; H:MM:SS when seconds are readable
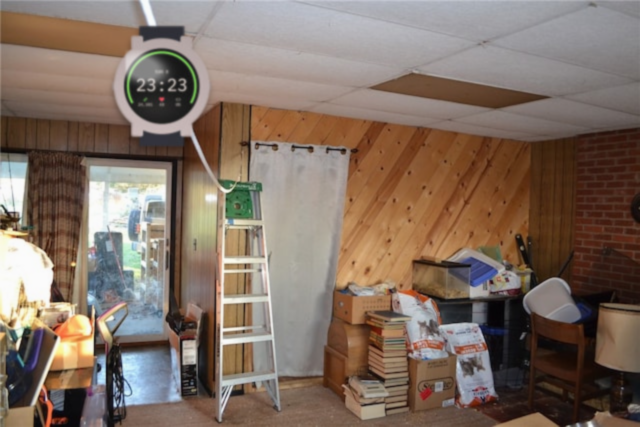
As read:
**23:23**
